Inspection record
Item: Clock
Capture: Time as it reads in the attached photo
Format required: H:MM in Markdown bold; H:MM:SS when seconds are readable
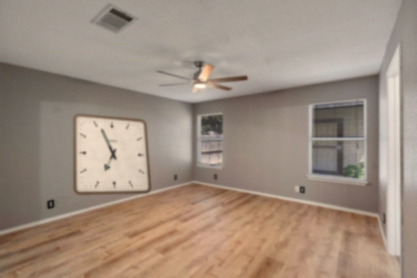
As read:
**6:56**
